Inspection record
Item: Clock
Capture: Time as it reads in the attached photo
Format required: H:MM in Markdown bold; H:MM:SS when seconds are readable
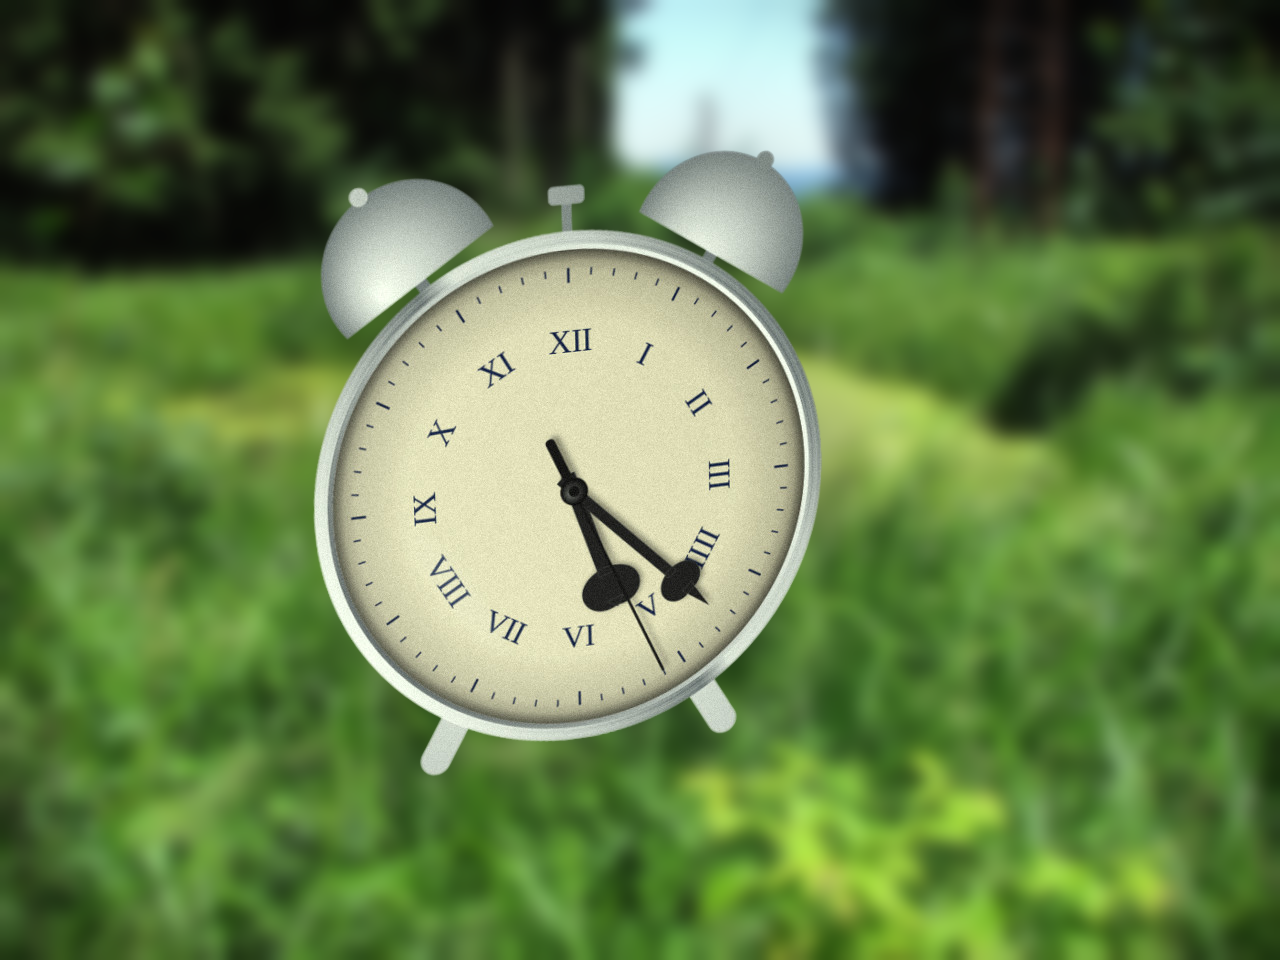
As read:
**5:22:26**
